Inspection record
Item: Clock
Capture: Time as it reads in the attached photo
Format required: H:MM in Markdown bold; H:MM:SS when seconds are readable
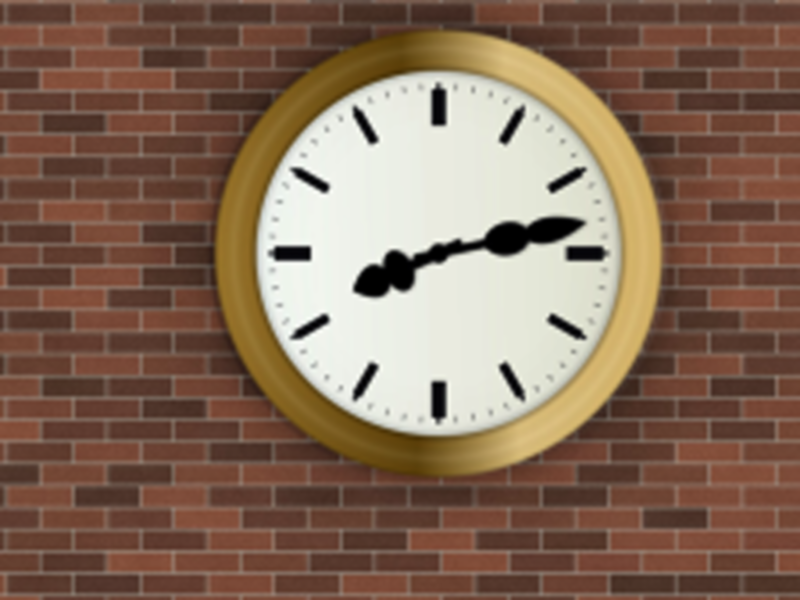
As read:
**8:13**
